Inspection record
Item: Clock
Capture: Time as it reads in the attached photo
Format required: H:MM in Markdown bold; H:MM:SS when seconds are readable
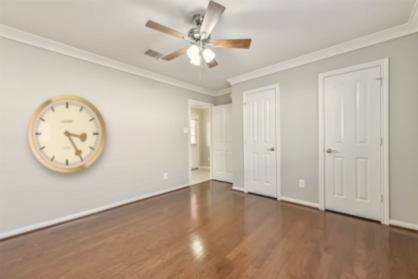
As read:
**3:25**
